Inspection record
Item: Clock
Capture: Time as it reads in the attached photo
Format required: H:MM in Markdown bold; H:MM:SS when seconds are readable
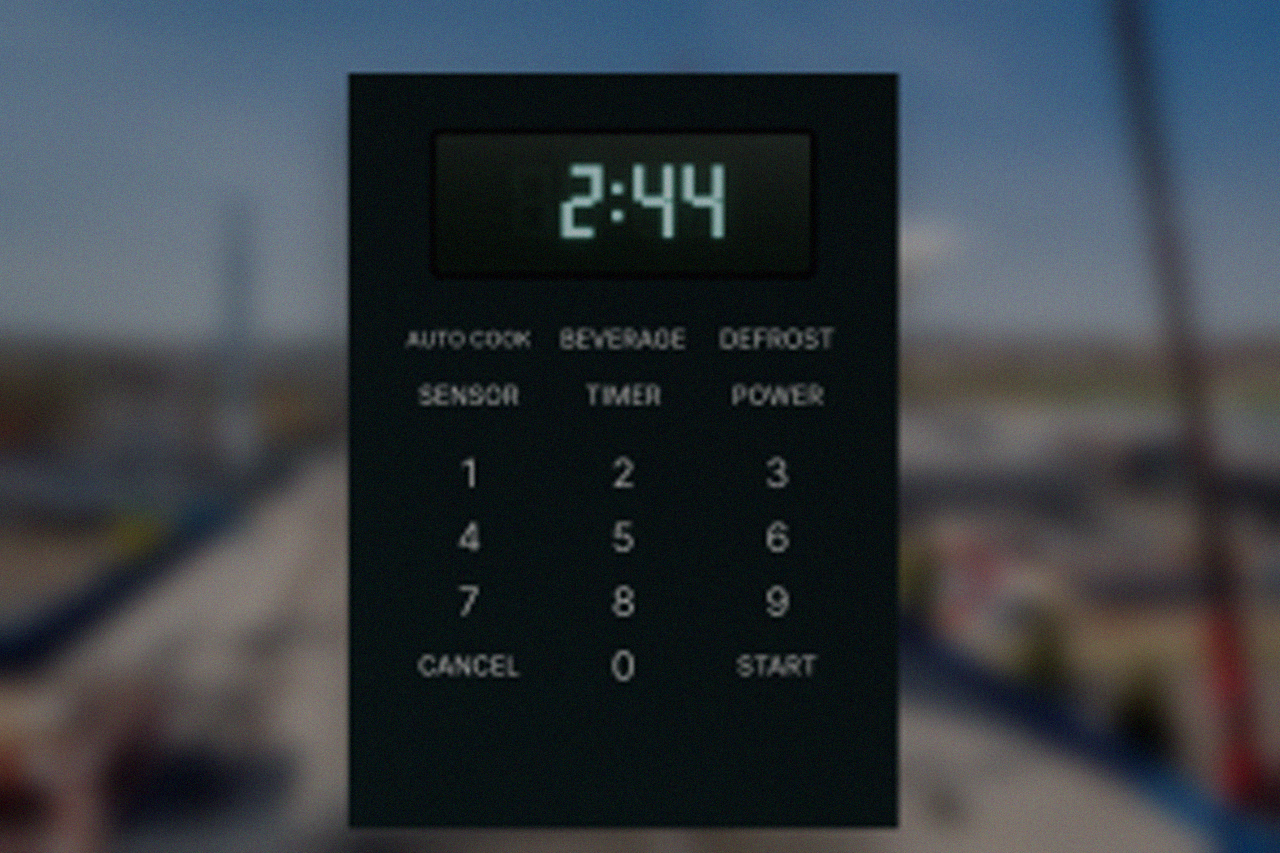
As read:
**2:44**
